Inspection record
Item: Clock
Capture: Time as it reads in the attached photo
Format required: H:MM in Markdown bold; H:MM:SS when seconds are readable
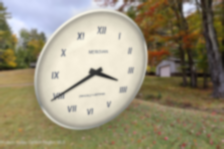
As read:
**3:40**
